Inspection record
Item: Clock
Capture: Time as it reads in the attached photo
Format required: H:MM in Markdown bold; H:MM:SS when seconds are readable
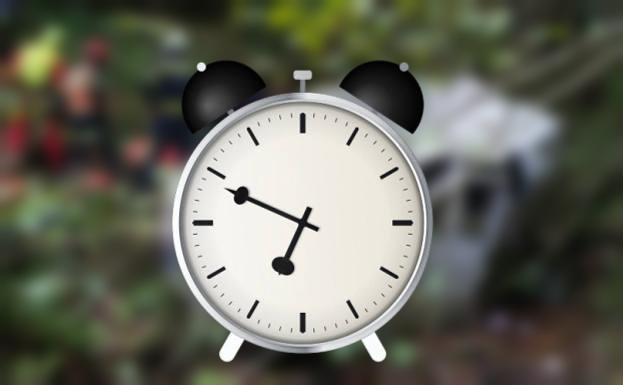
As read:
**6:49**
